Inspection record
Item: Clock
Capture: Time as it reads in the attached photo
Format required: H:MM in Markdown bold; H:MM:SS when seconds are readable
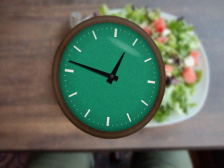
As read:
**12:47**
